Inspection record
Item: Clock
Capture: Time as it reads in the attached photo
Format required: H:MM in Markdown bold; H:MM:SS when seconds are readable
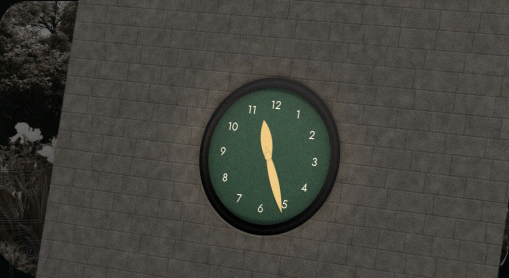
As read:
**11:26**
